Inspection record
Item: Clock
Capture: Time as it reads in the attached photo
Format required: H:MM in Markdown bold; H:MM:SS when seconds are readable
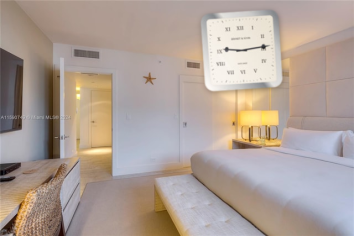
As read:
**9:14**
